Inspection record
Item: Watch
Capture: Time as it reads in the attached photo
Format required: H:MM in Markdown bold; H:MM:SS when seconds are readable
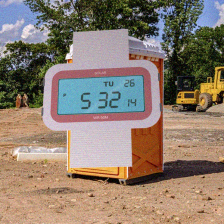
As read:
**5:32:14**
